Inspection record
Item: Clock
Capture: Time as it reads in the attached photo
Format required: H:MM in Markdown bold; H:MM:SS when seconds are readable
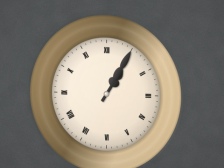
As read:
**1:05**
